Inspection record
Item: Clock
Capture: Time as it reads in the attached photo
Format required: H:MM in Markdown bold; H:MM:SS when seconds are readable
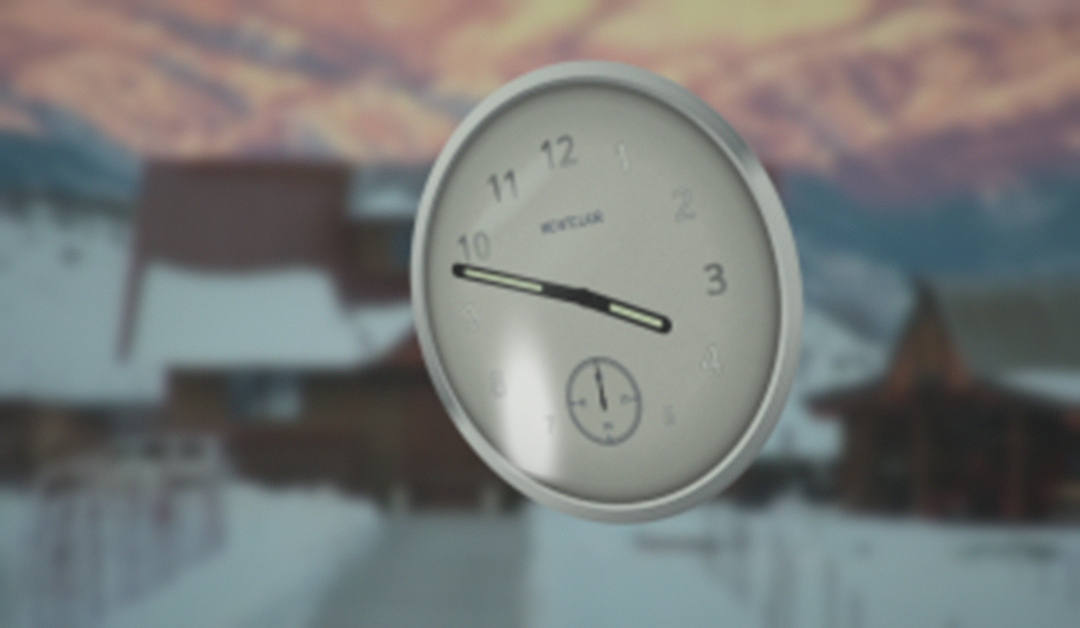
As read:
**3:48**
